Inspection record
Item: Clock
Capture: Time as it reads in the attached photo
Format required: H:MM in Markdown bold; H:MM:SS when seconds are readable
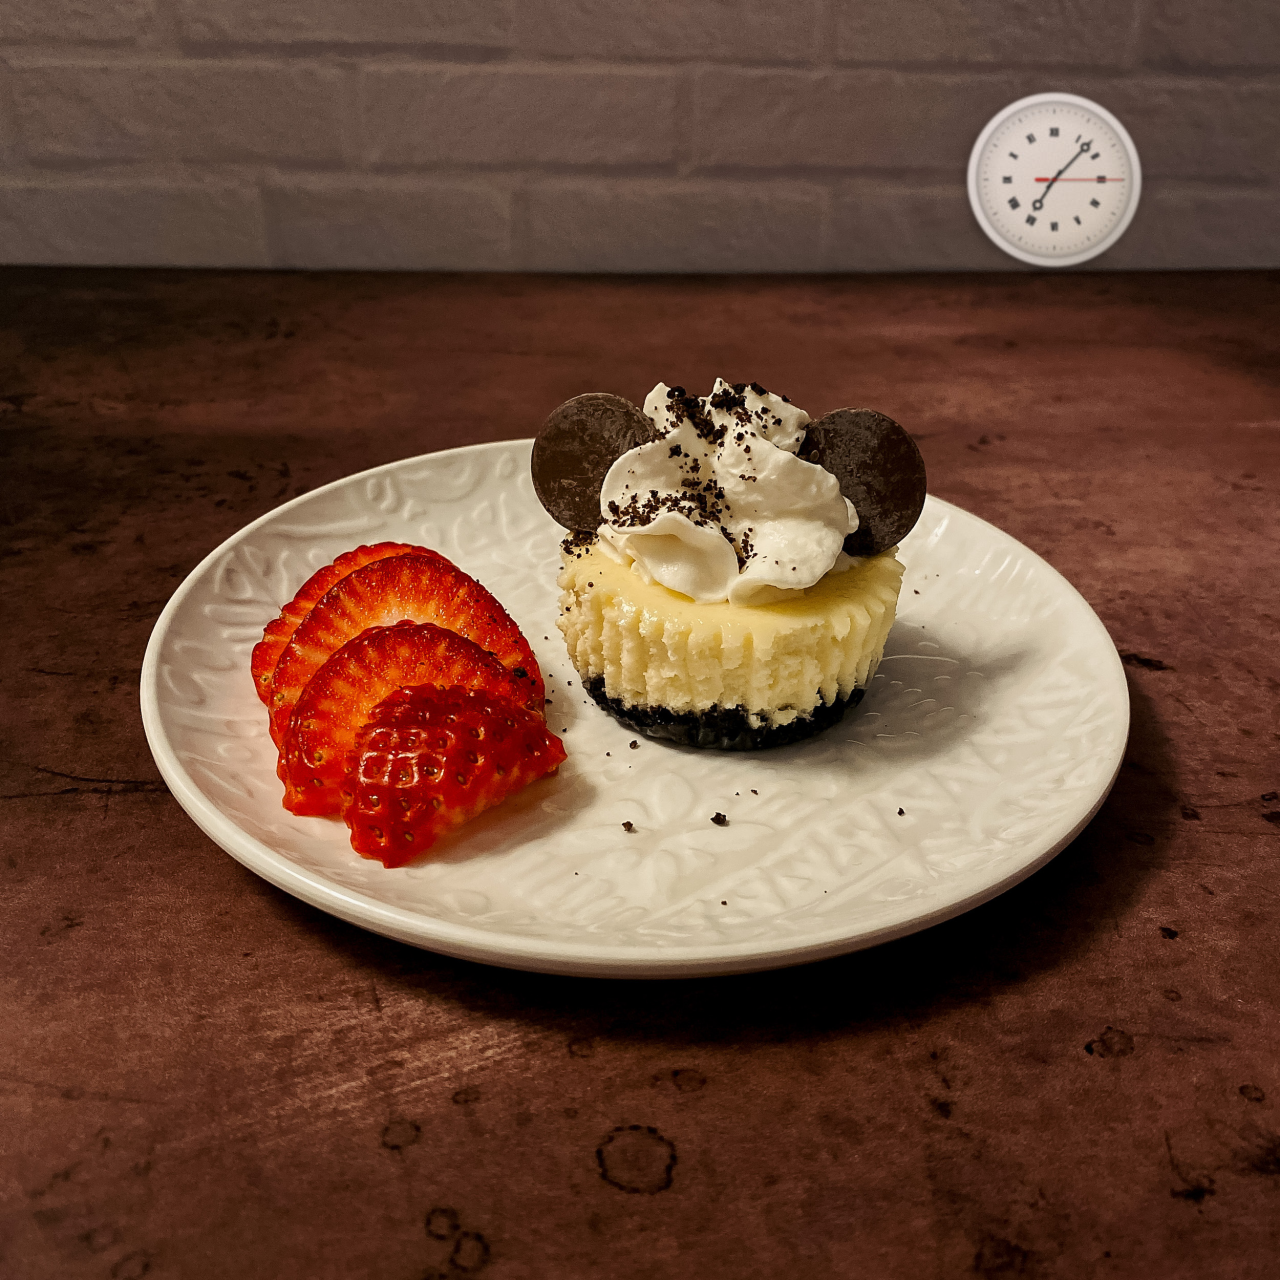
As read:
**7:07:15**
